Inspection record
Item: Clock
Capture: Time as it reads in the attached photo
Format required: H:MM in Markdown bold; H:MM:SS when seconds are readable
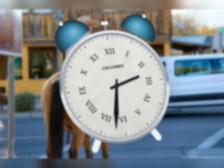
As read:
**2:32**
